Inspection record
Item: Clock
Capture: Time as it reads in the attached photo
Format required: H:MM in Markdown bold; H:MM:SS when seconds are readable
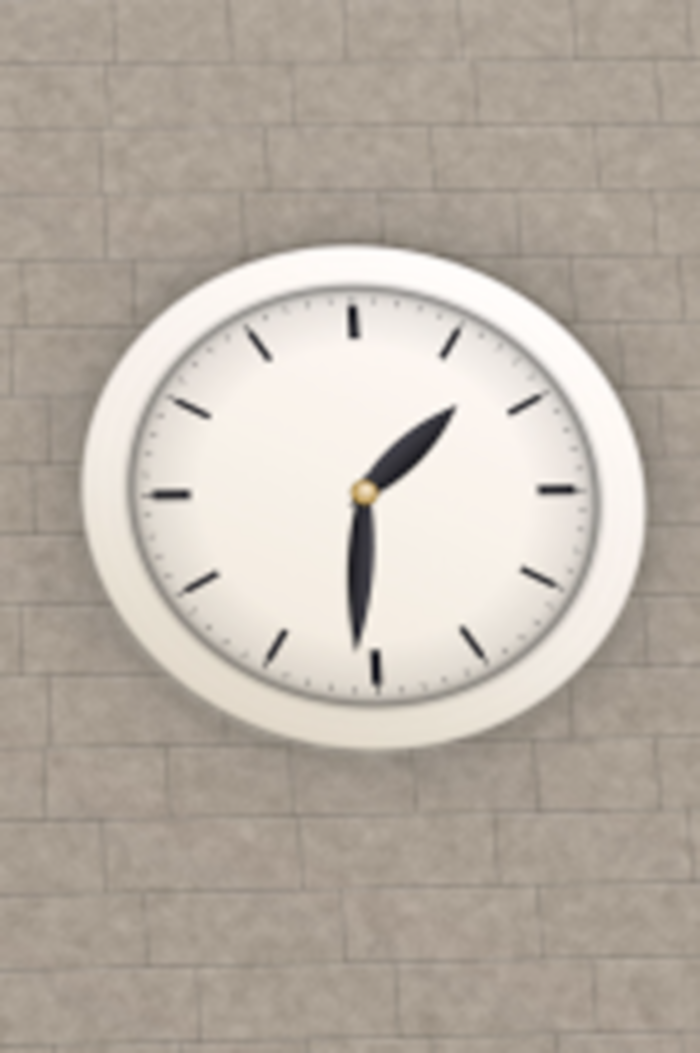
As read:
**1:31**
